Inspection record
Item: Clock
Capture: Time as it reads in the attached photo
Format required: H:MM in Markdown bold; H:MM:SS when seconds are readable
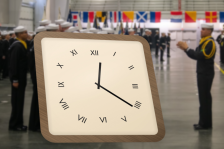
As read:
**12:21**
